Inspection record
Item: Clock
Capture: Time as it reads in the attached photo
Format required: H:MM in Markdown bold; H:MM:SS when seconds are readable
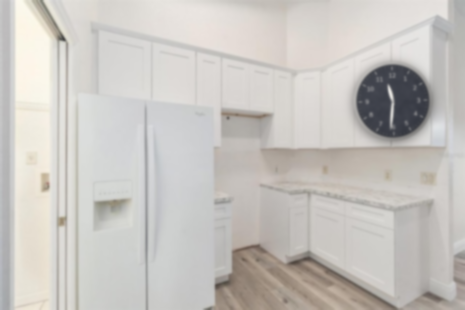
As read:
**11:31**
